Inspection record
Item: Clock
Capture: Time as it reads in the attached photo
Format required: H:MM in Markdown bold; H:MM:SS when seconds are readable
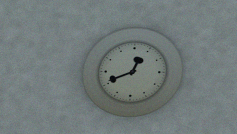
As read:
**12:41**
